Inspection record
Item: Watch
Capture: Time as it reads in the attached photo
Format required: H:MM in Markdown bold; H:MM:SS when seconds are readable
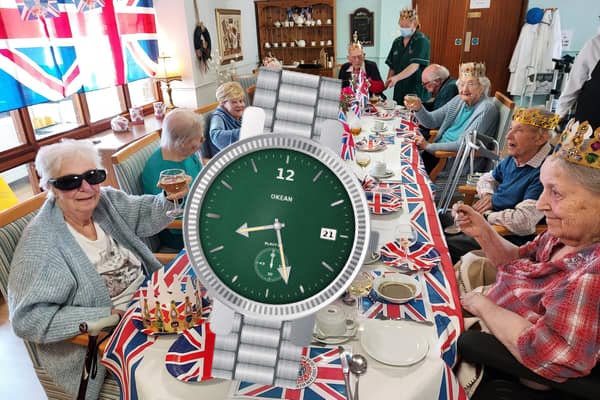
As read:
**8:27**
